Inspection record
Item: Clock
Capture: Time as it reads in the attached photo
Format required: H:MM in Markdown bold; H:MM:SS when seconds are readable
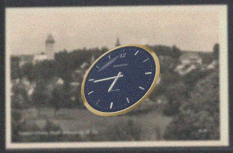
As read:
**6:44**
